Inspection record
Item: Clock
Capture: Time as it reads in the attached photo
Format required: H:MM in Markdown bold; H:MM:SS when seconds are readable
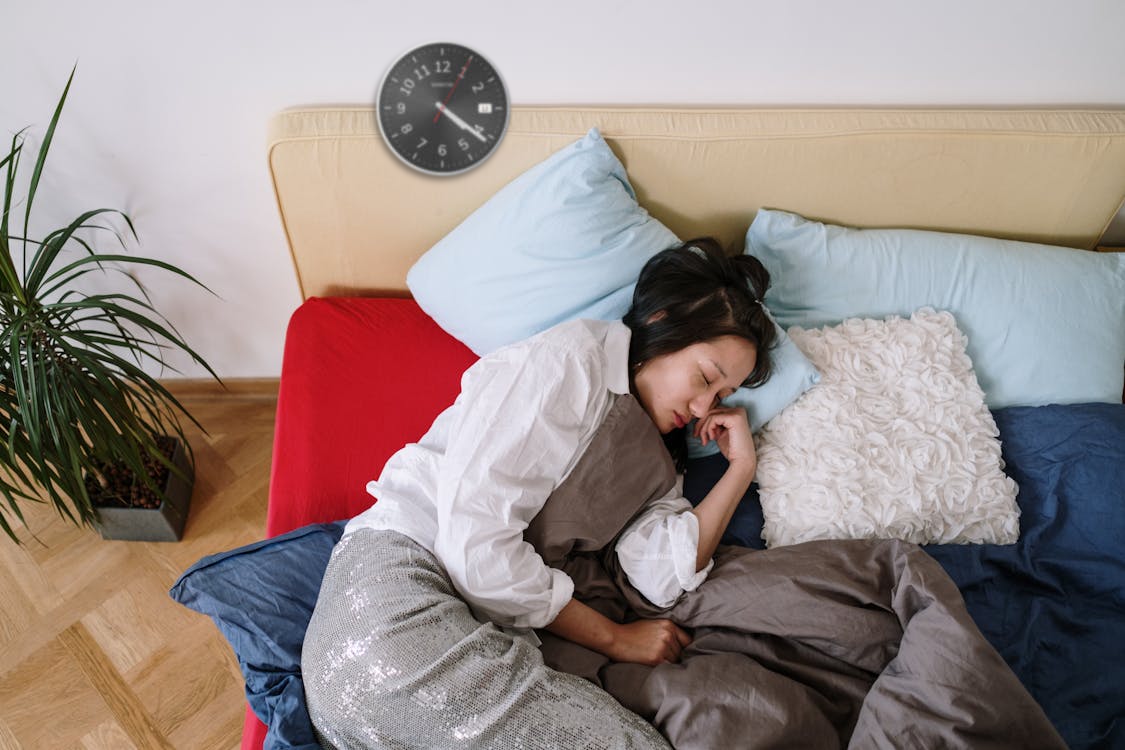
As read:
**4:21:05**
